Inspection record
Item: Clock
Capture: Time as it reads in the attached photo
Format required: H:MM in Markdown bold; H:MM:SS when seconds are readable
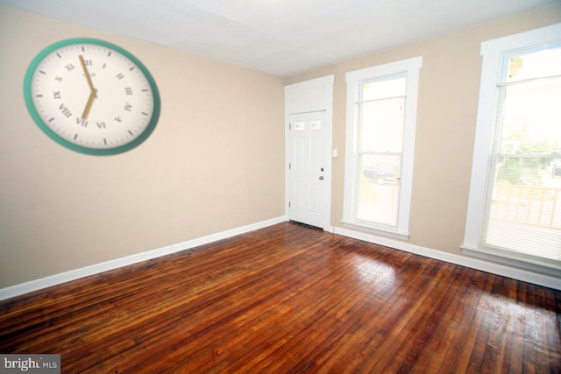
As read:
**6:59**
